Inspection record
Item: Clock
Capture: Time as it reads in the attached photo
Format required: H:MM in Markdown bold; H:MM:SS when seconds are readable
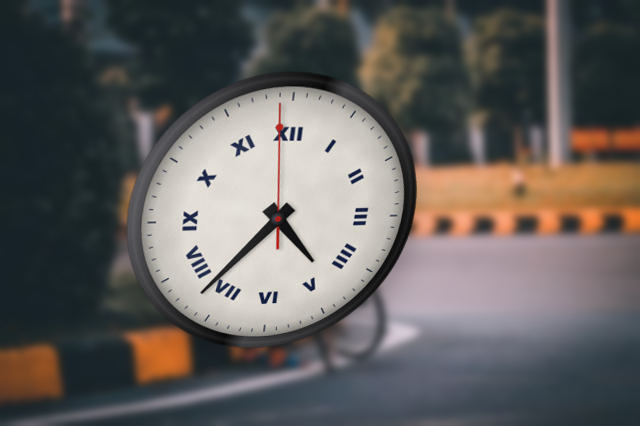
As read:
**4:36:59**
